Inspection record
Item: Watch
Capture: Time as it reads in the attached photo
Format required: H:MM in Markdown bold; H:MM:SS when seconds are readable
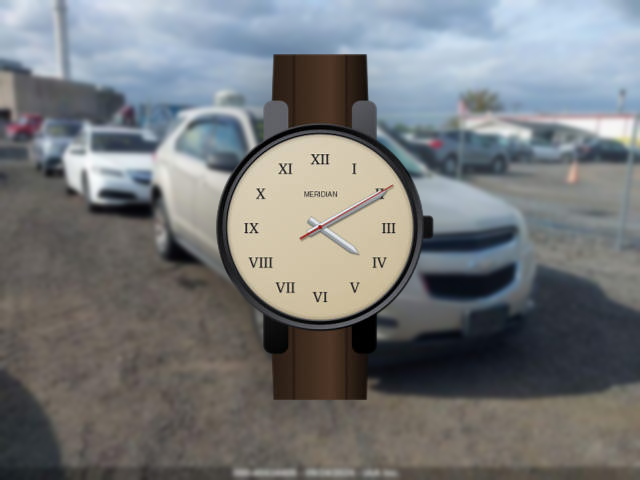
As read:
**4:10:10**
